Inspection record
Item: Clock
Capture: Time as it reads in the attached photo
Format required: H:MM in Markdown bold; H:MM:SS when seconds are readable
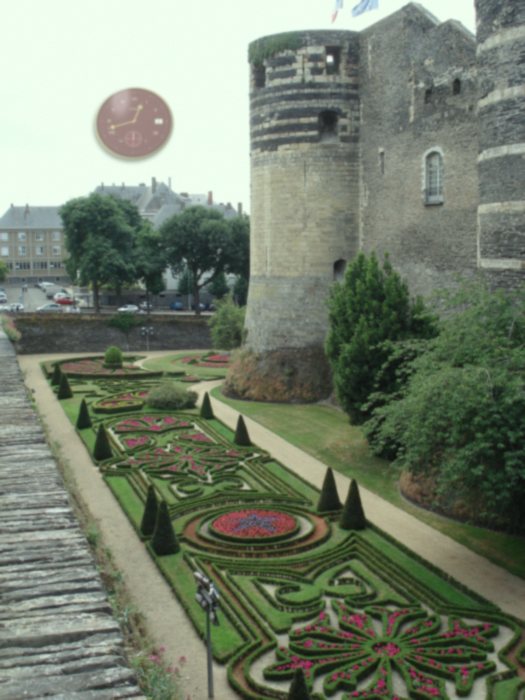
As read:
**12:42**
